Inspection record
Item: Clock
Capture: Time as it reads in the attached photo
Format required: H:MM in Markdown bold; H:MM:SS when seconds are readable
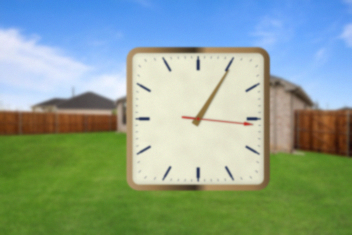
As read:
**1:05:16**
